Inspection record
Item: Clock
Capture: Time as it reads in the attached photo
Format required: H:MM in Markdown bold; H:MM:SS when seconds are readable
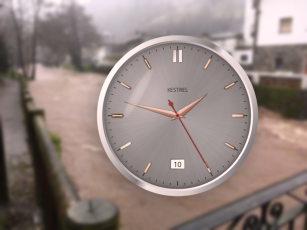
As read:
**1:47:25**
